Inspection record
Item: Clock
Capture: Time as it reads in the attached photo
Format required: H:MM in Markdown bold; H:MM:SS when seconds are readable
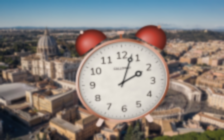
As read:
**2:03**
